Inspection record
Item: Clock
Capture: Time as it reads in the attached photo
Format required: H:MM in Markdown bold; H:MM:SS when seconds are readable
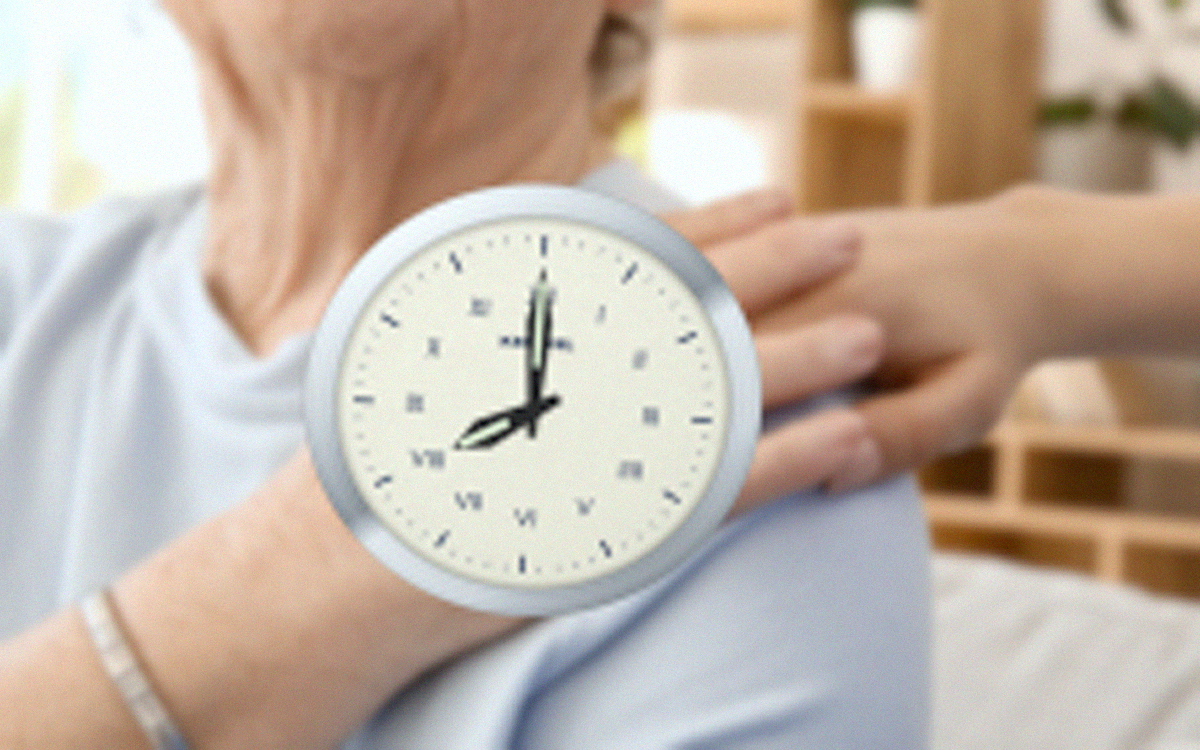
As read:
**8:00**
